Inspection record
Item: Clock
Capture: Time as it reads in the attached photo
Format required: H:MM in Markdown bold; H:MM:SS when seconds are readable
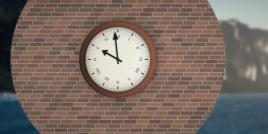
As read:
**9:59**
